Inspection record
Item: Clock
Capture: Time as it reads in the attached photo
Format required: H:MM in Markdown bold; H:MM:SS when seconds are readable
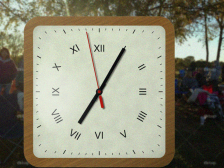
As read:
**7:04:58**
